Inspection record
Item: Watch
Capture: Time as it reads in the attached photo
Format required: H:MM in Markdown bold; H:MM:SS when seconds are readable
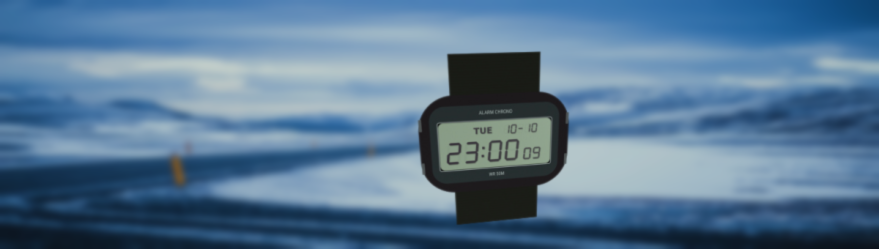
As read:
**23:00:09**
